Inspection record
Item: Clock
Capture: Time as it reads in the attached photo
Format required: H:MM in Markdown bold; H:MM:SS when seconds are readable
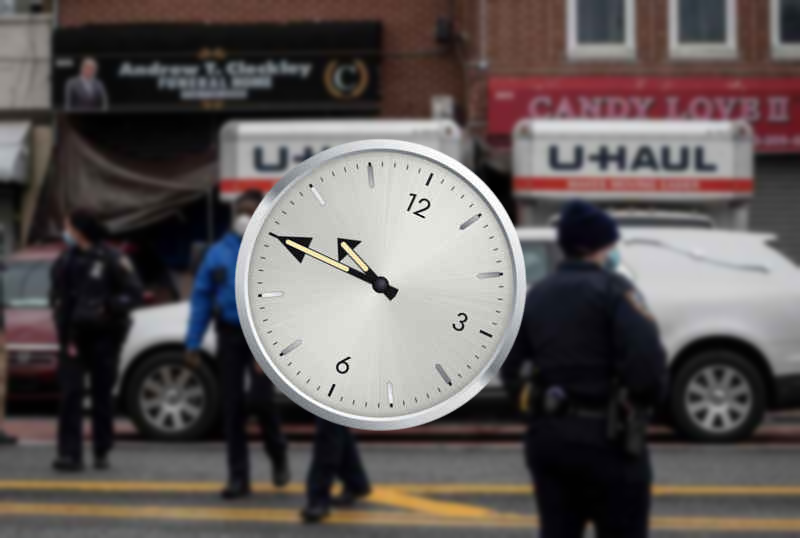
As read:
**9:45**
